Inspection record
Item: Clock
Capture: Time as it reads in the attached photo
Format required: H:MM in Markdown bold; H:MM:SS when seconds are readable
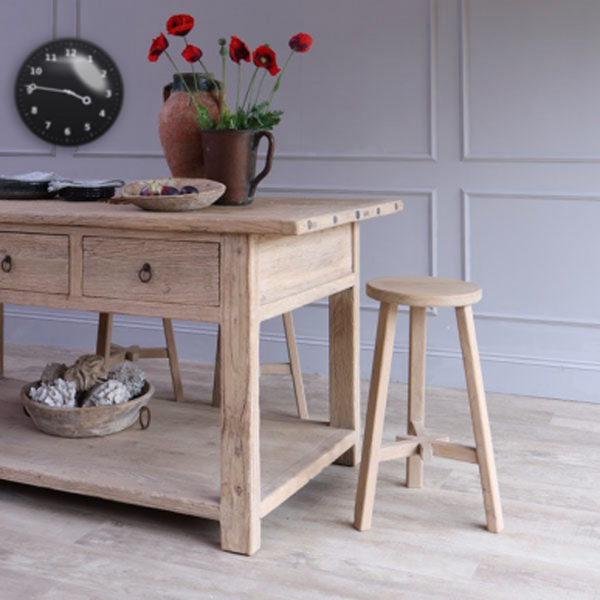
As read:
**3:46**
